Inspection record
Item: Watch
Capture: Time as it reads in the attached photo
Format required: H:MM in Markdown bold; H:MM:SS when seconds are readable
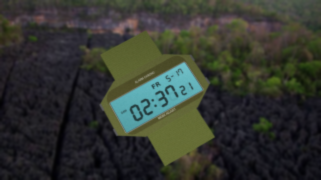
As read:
**2:37:21**
